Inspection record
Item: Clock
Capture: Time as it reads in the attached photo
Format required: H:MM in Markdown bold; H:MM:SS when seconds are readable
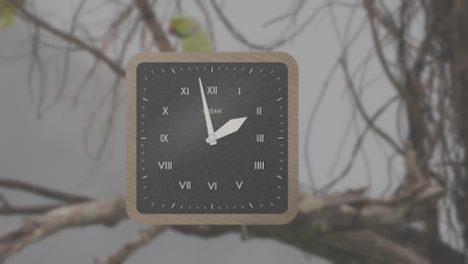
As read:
**1:58**
